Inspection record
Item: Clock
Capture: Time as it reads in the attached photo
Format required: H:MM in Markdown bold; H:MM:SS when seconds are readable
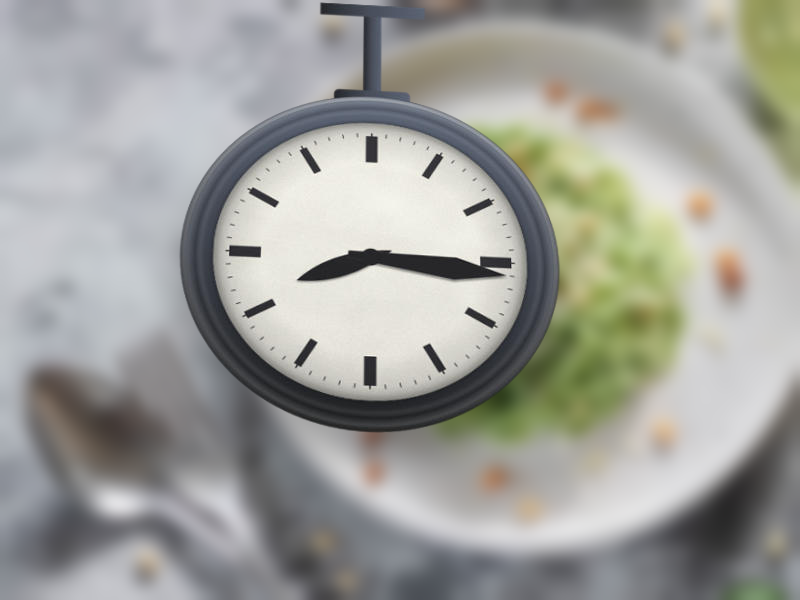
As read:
**8:16**
